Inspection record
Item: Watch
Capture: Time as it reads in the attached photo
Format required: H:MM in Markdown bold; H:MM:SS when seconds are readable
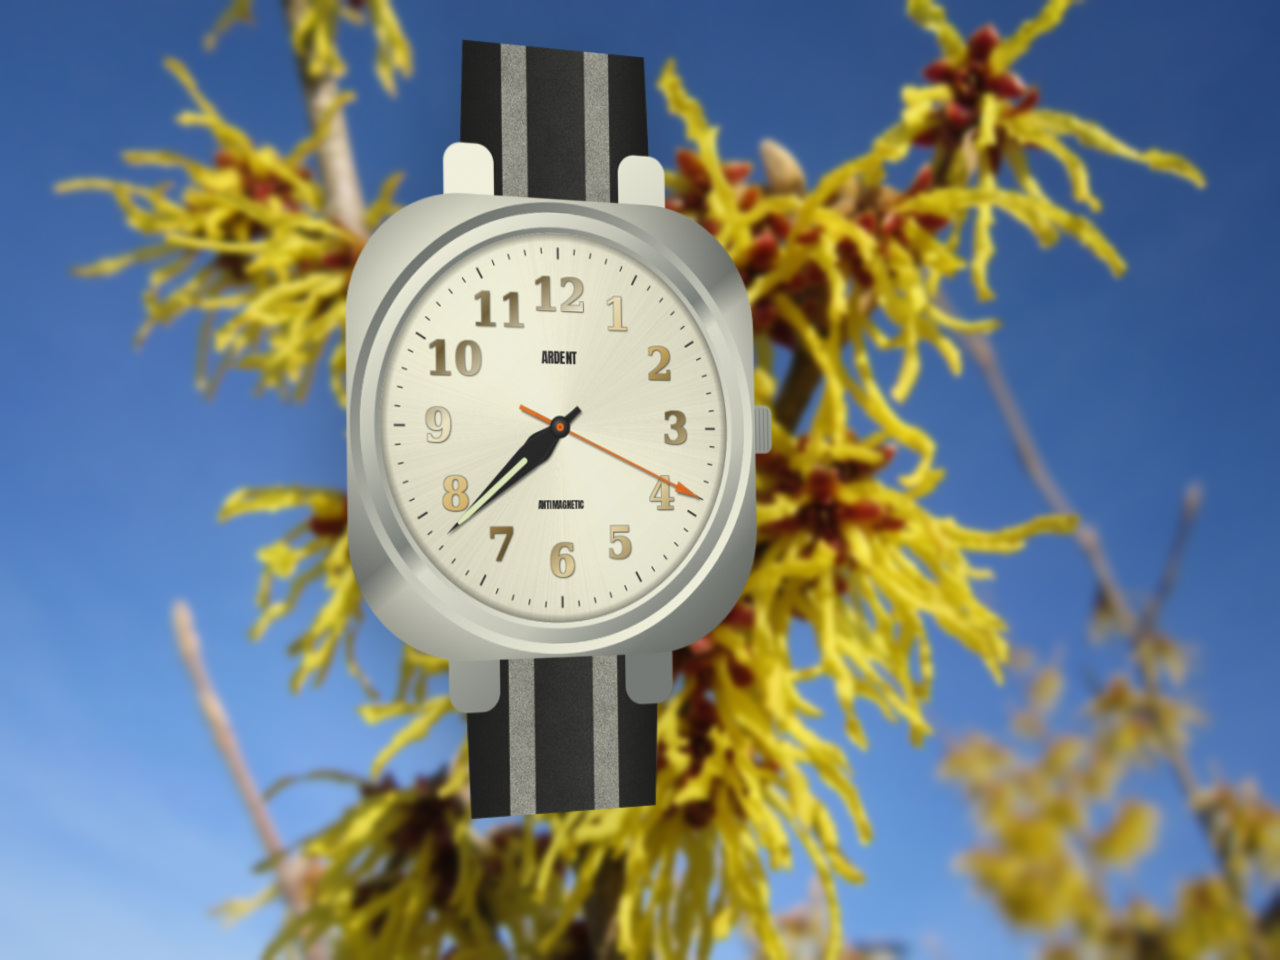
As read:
**7:38:19**
